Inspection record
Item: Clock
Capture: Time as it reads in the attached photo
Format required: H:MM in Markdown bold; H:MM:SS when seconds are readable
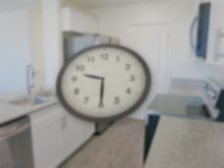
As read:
**9:30**
